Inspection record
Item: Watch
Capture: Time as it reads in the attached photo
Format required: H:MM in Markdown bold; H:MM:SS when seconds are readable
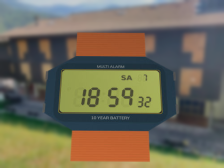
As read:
**18:59:32**
